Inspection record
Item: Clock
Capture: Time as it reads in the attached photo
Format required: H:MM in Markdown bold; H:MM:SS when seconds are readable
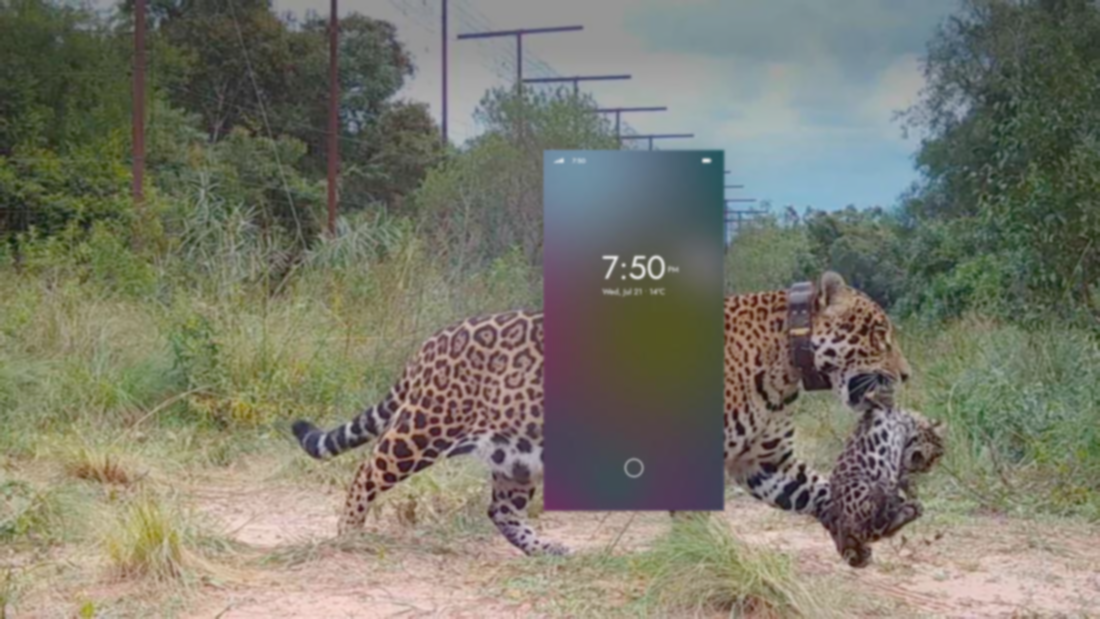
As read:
**7:50**
